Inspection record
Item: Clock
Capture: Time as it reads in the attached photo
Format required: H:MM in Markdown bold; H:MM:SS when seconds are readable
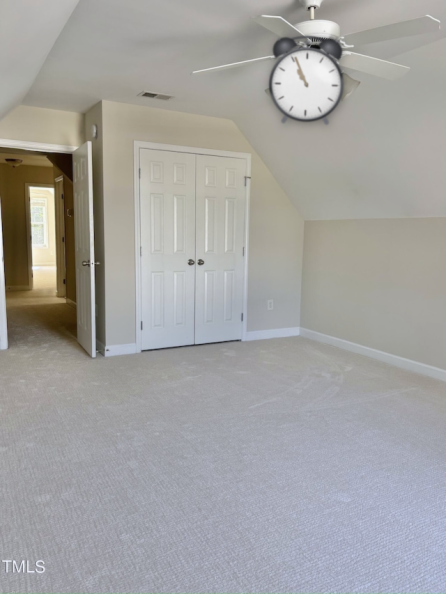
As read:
**10:56**
